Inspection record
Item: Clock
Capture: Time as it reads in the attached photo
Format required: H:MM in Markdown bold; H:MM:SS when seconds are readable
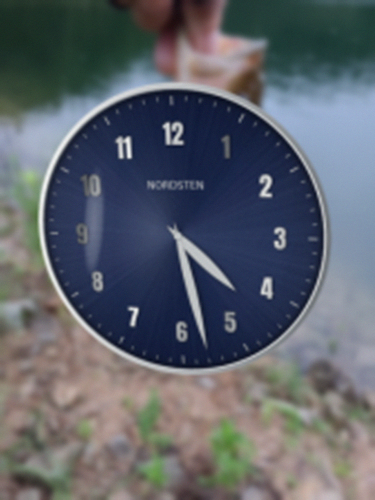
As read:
**4:28**
